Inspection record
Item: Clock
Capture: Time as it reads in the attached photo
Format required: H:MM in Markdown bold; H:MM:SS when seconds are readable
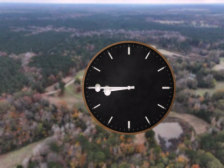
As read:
**8:45**
